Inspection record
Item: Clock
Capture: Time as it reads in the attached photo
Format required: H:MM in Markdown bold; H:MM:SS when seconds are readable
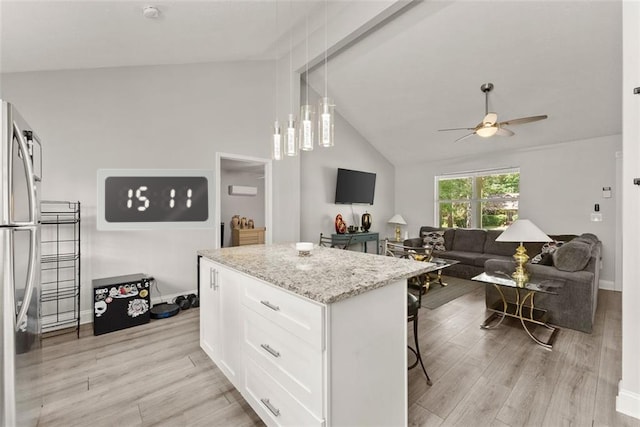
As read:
**15:11**
